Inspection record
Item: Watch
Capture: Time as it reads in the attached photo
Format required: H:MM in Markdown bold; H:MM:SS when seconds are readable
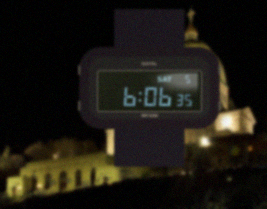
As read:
**6:06:35**
